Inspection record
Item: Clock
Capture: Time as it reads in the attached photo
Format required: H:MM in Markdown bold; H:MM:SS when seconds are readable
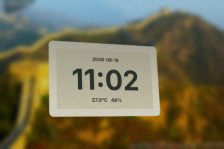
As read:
**11:02**
